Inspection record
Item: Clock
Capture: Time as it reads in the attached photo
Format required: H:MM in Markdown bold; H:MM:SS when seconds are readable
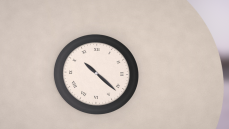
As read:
**10:22**
